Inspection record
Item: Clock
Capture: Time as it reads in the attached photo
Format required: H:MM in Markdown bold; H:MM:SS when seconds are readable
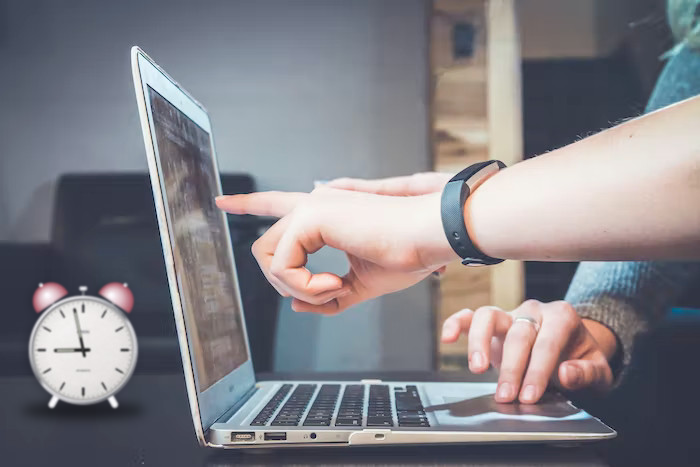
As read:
**8:58**
